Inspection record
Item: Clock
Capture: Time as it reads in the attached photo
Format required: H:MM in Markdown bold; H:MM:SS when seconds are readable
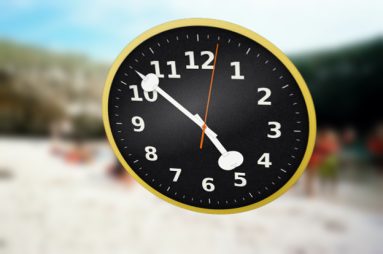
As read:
**4:52:02**
